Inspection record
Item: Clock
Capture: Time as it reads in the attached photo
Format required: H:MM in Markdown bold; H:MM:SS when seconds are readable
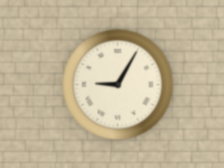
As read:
**9:05**
